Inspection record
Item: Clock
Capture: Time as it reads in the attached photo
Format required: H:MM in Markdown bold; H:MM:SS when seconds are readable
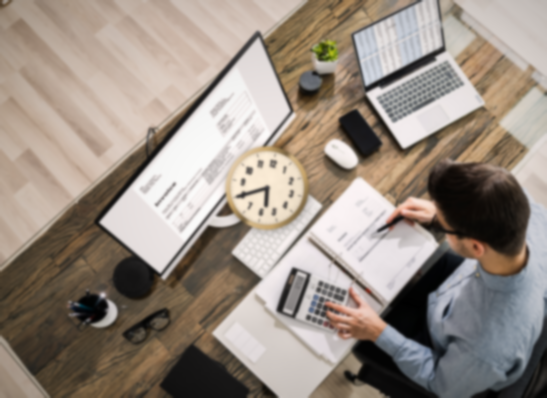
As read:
**5:40**
